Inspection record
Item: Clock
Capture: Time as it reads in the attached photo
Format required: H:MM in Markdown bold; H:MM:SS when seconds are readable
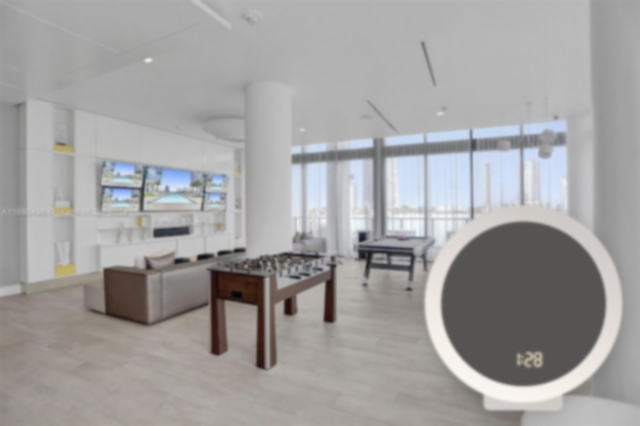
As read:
**1:28**
